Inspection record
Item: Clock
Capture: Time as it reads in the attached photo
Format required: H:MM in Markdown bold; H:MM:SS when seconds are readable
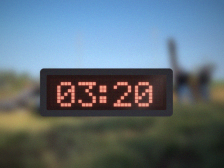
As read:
**3:20**
